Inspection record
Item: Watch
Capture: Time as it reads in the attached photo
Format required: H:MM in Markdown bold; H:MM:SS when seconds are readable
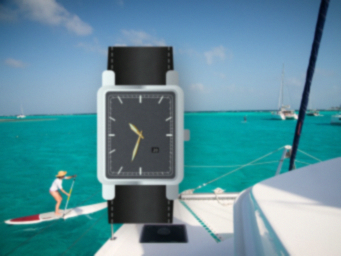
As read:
**10:33**
